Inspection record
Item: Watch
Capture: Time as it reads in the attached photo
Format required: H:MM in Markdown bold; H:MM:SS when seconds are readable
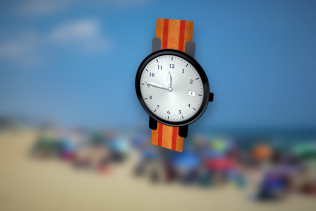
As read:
**11:46**
